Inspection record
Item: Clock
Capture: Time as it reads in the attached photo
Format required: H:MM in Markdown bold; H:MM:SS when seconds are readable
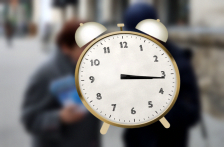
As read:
**3:16**
